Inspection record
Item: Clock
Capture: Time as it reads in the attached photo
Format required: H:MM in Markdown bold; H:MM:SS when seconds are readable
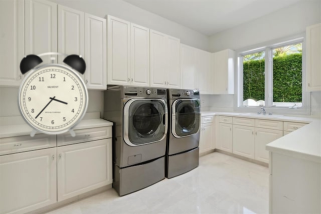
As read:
**3:37**
